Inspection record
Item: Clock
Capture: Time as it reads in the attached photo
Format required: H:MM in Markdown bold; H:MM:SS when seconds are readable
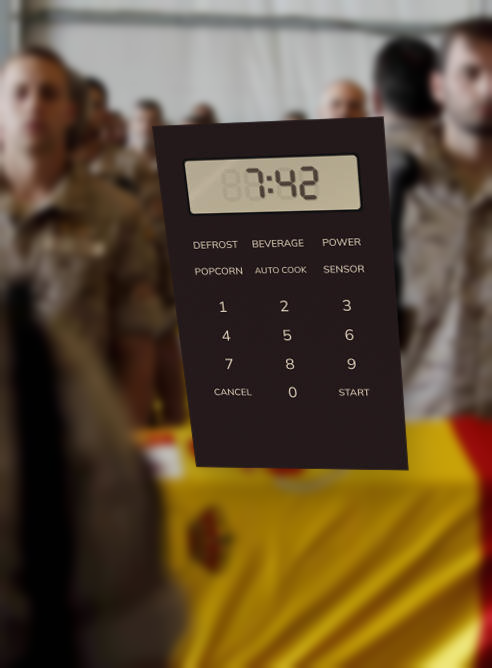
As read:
**7:42**
